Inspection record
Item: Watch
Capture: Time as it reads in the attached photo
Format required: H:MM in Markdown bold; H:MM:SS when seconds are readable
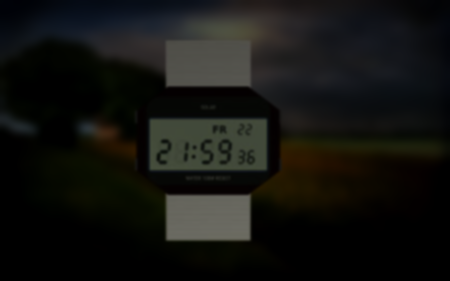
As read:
**21:59:36**
